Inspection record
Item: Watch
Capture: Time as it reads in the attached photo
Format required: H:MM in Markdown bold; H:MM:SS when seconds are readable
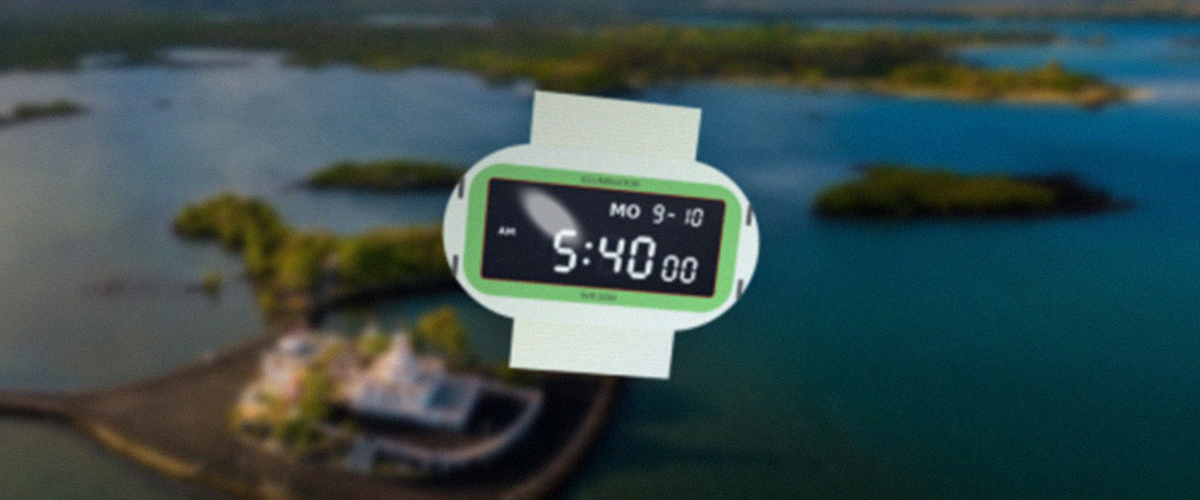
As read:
**5:40:00**
